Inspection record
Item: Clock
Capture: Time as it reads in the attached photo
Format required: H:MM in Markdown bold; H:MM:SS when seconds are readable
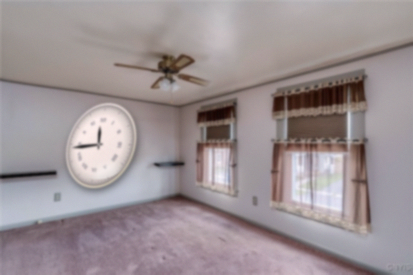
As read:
**11:44**
